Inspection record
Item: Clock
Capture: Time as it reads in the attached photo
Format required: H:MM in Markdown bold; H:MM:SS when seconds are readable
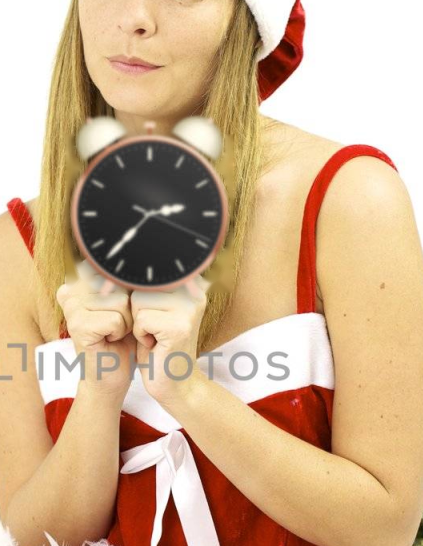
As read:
**2:37:19**
